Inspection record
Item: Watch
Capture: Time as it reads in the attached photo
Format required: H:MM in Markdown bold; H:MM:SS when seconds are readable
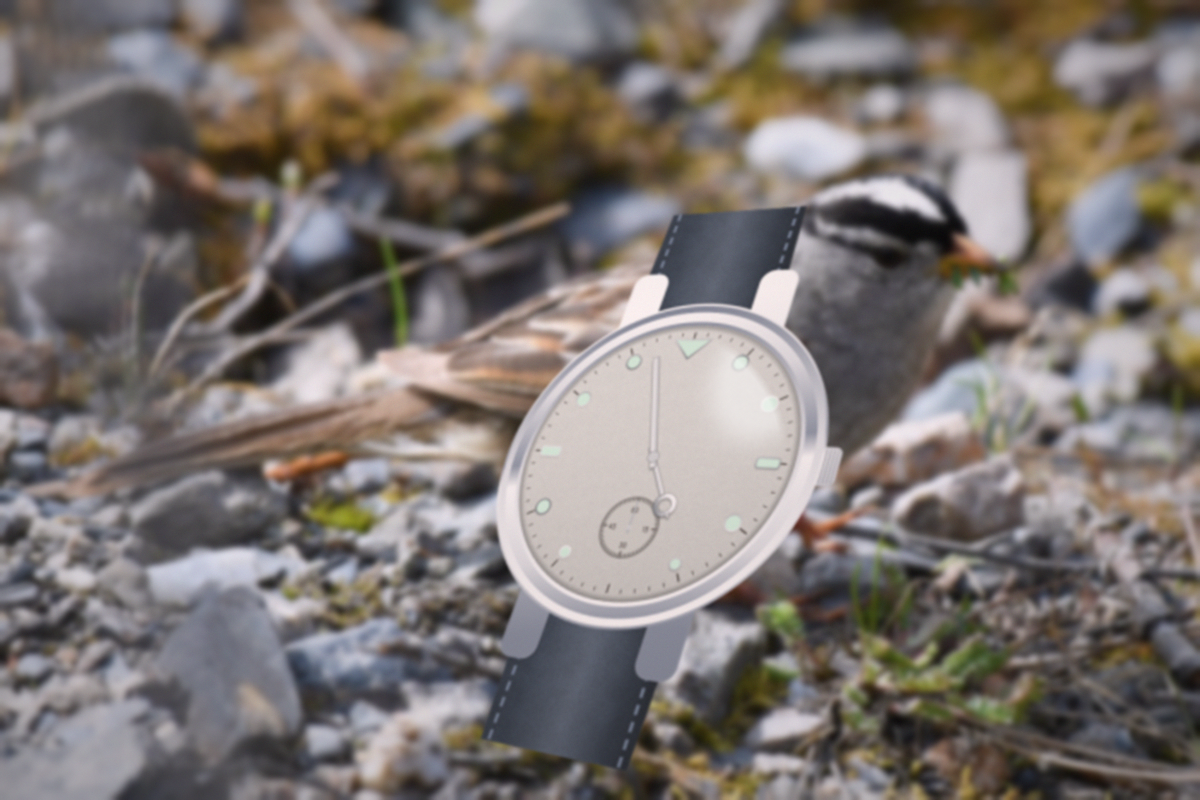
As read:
**4:57**
